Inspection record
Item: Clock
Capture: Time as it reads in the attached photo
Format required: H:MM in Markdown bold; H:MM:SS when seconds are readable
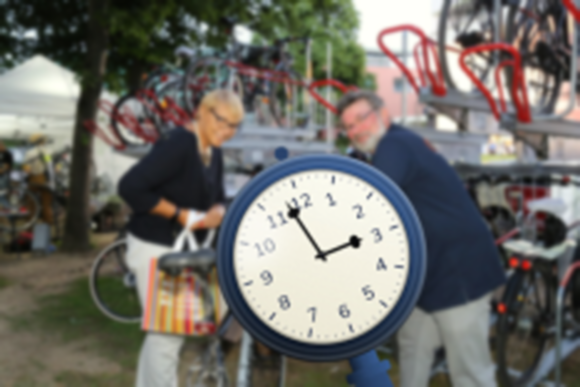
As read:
**2:58**
